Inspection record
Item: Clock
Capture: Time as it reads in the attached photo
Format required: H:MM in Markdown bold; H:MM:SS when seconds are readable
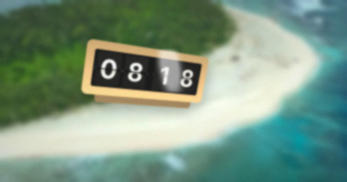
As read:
**8:18**
